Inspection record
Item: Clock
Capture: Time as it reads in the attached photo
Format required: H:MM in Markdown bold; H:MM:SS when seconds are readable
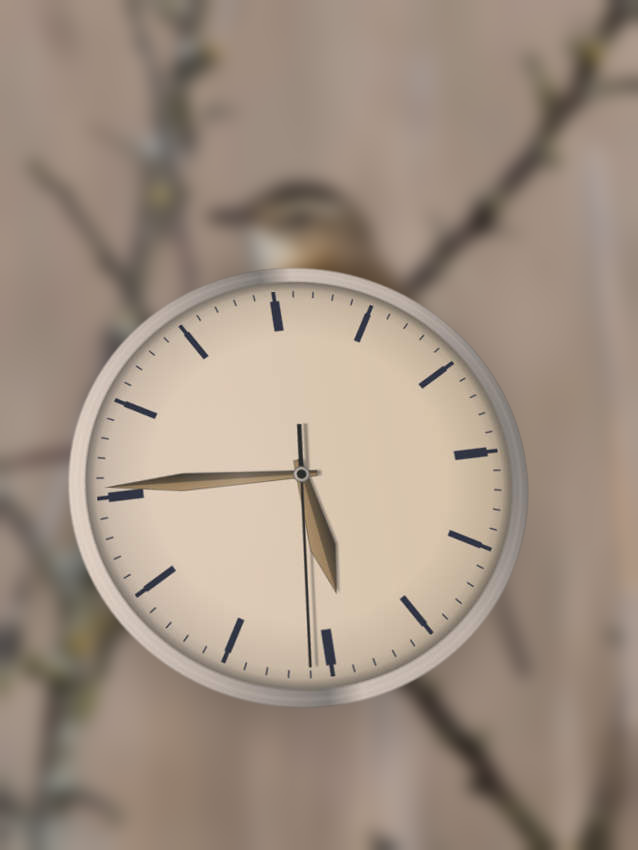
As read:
**5:45:31**
